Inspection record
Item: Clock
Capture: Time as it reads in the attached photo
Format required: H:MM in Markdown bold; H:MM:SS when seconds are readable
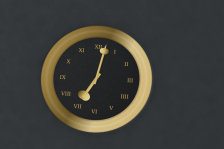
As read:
**7:02**
